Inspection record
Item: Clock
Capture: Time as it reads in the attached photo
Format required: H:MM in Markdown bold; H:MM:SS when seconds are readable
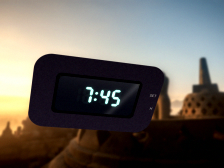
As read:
**7:45**
